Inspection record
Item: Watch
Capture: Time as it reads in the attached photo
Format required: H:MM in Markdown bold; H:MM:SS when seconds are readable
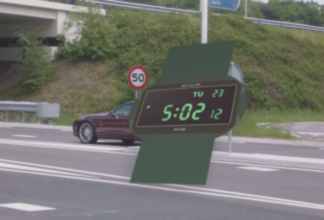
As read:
**5:02:12**
